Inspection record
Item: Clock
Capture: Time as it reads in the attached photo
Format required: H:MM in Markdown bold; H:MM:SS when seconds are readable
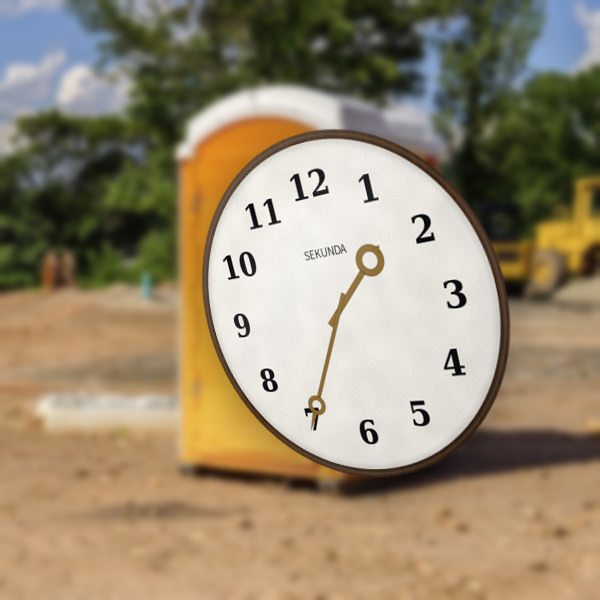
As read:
**1:35**
